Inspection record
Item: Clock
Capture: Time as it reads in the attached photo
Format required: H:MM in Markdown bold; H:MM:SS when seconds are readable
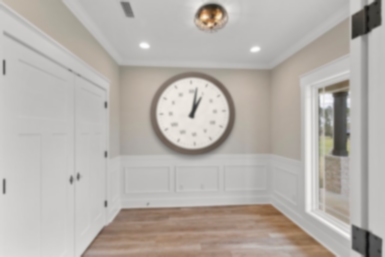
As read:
**1:02**
